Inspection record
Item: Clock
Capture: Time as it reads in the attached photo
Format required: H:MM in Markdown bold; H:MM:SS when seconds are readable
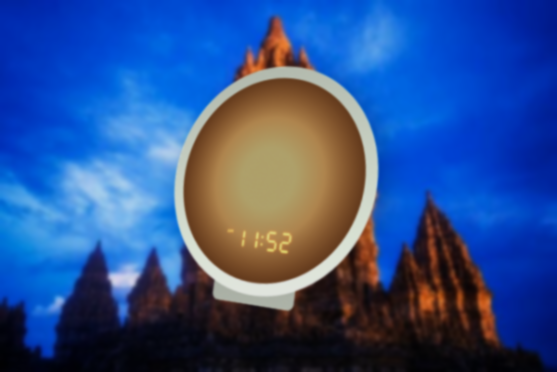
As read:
**11:52**
